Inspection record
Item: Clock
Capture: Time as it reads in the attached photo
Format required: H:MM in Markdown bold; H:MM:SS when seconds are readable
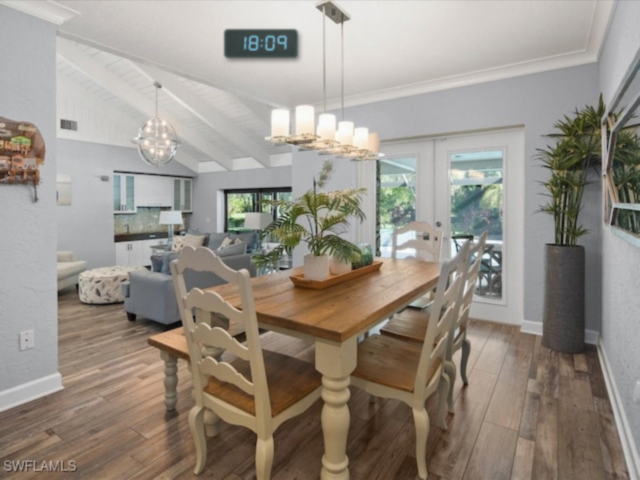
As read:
**18:09**
